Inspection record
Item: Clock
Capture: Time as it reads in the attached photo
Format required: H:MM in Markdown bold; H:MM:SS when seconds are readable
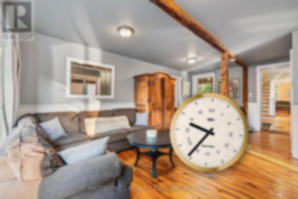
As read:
**9:36**
